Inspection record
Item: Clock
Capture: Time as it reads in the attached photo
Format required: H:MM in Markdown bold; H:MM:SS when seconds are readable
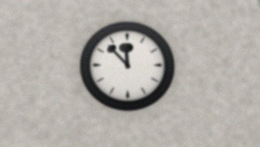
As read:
**11:53**
